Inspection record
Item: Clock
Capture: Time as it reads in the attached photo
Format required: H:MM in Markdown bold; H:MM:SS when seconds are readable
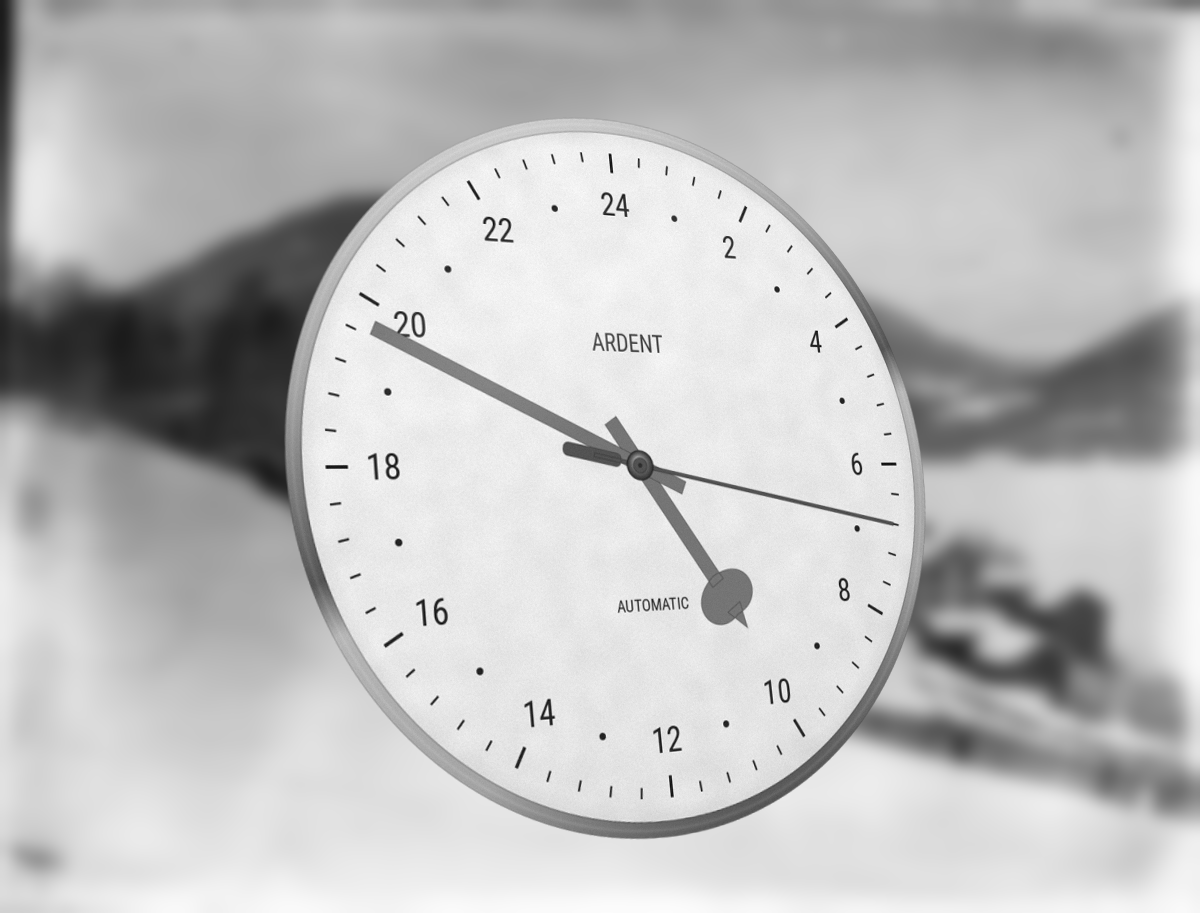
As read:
**9:49:17**
